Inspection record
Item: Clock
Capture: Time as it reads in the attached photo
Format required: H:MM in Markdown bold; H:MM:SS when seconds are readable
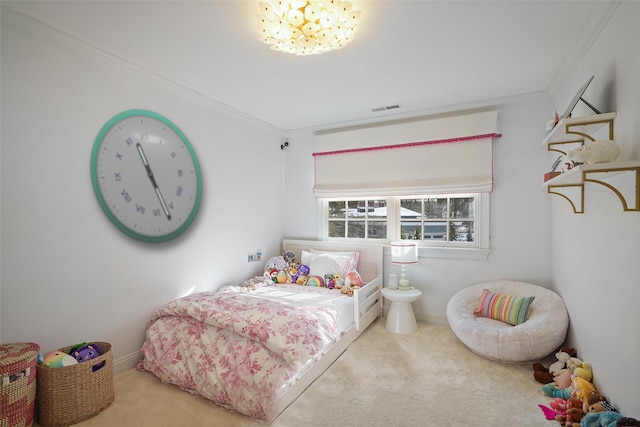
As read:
**11:27**
